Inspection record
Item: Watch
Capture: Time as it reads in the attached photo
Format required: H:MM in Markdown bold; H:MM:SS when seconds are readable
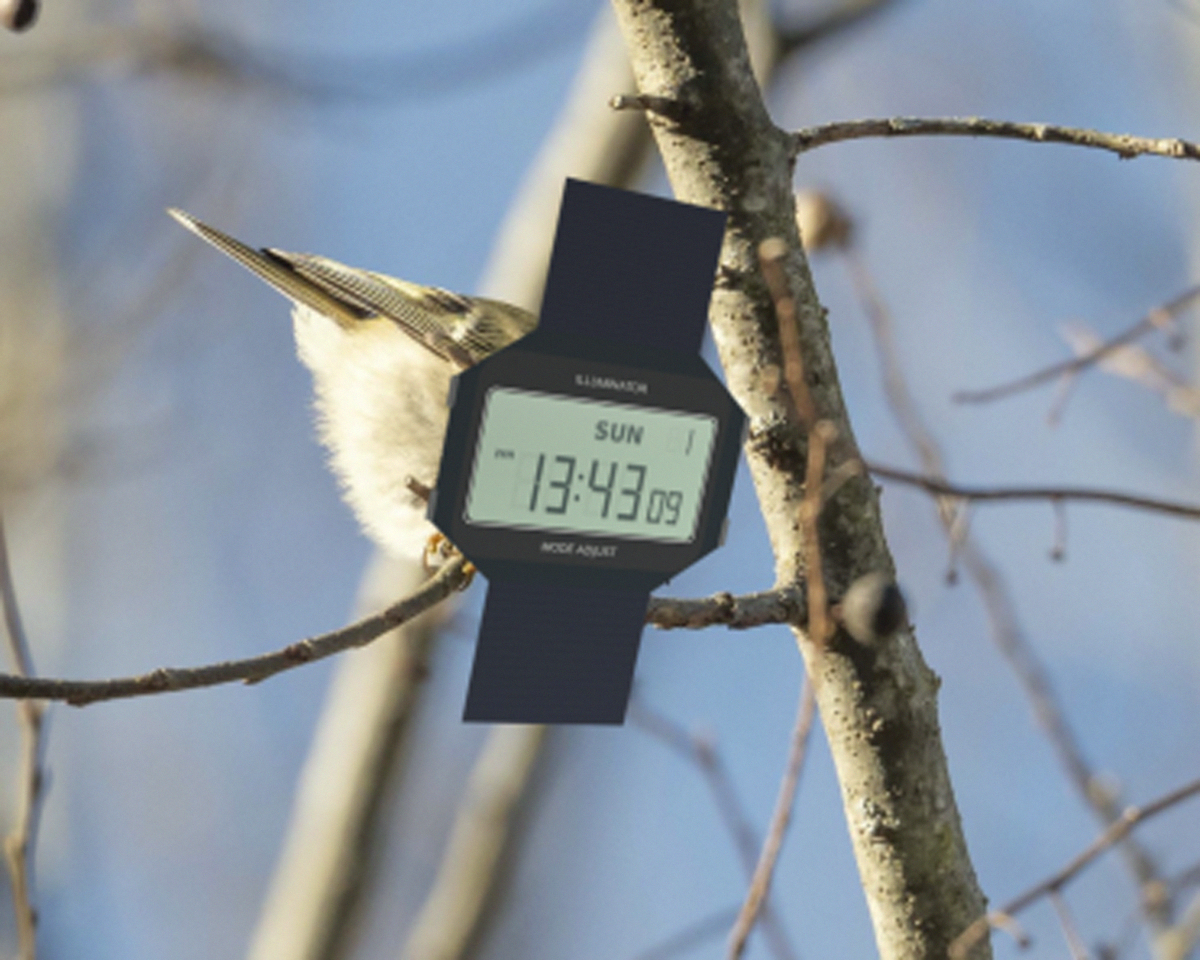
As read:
**13:43:09**
